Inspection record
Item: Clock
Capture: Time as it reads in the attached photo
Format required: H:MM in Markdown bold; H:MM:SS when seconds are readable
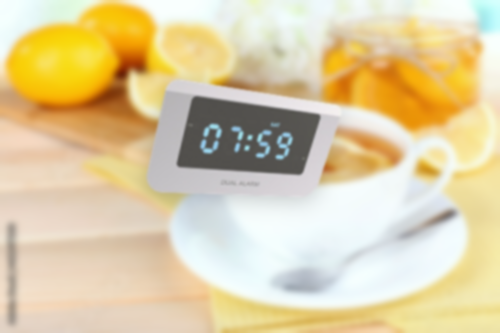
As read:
**7:59**
